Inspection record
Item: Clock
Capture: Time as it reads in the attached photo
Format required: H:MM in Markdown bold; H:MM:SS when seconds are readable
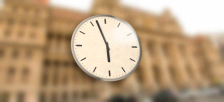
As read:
**5:57**
